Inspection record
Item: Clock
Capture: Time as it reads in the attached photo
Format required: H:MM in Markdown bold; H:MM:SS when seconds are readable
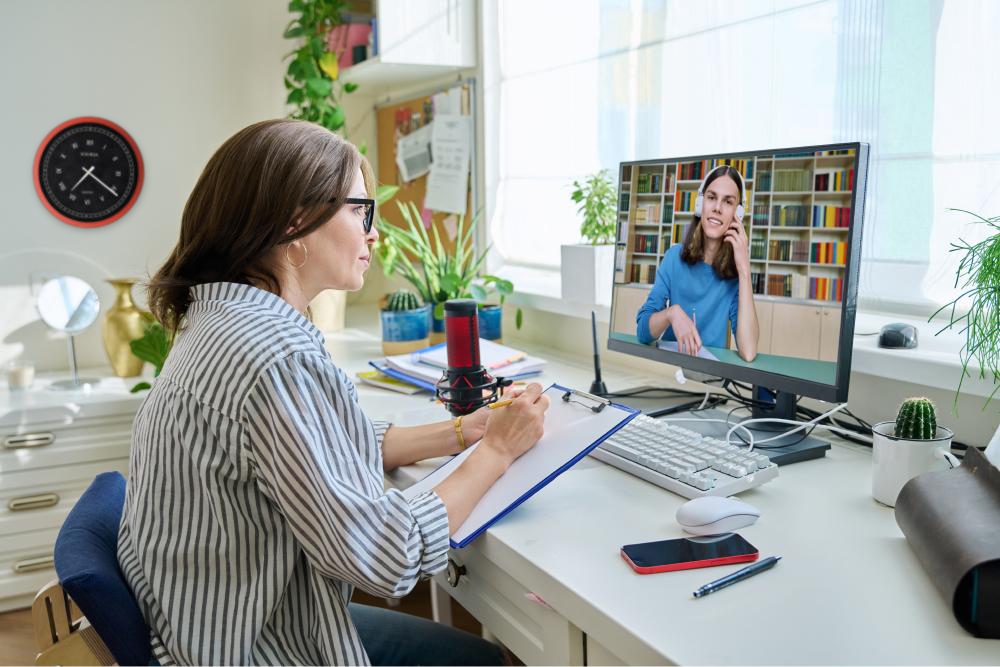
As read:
**7:21**
